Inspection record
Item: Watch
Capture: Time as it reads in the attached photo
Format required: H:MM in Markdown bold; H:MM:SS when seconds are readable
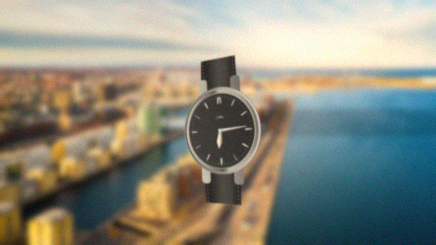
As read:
**6:14**
